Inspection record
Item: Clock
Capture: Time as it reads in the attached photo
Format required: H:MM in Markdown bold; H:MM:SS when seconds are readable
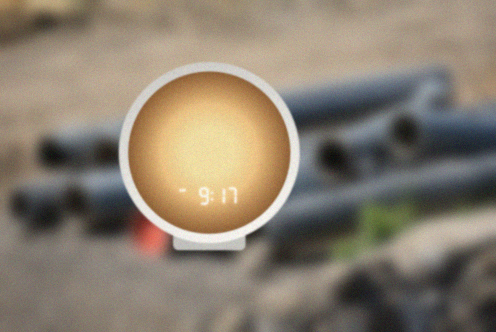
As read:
**9:17**
